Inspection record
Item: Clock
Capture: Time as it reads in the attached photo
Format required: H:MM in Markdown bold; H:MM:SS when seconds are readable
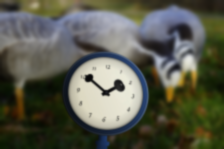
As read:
**1:51**
